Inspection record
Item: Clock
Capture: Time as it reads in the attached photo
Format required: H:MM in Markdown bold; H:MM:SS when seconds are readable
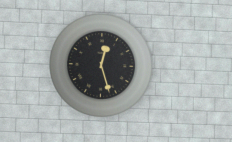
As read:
**12:27**
